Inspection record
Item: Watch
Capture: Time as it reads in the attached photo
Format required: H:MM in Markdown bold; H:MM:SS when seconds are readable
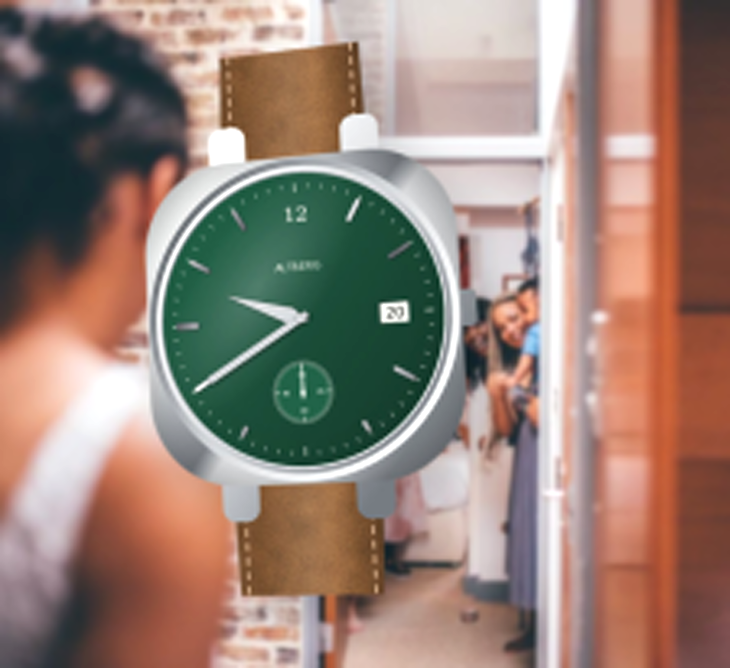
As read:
**9:40**
